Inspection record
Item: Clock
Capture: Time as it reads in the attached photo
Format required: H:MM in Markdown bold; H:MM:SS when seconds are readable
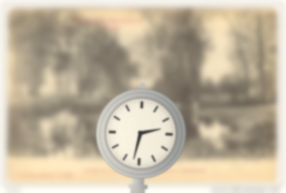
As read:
**2:32**
